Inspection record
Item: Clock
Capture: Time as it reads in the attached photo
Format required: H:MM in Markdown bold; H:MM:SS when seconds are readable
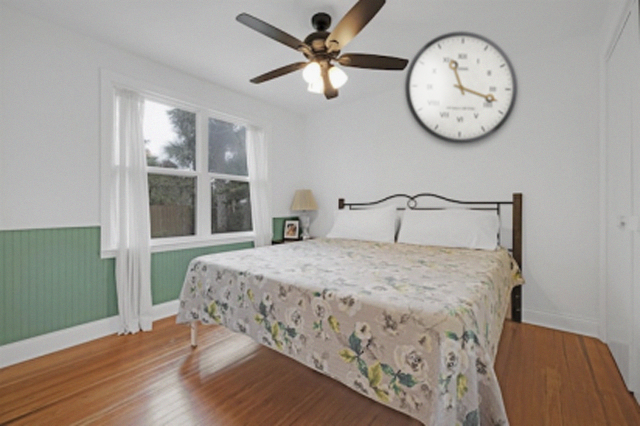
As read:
**11:18**
